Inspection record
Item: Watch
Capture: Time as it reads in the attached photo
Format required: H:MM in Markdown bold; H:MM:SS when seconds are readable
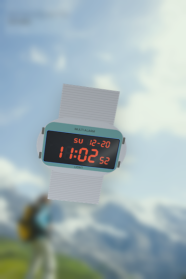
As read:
**11:02:52**
